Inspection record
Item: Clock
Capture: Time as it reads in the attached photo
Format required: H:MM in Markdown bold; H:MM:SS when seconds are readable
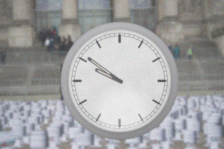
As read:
**9:51**
